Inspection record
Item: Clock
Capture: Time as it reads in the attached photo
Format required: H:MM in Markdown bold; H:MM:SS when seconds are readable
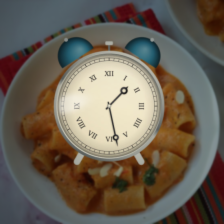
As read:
**1:28**
